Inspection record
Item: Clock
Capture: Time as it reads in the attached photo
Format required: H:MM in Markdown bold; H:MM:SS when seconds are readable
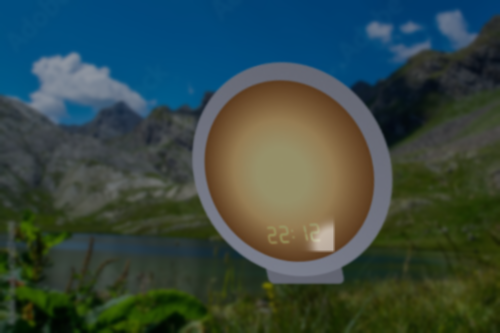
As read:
**22:12**
